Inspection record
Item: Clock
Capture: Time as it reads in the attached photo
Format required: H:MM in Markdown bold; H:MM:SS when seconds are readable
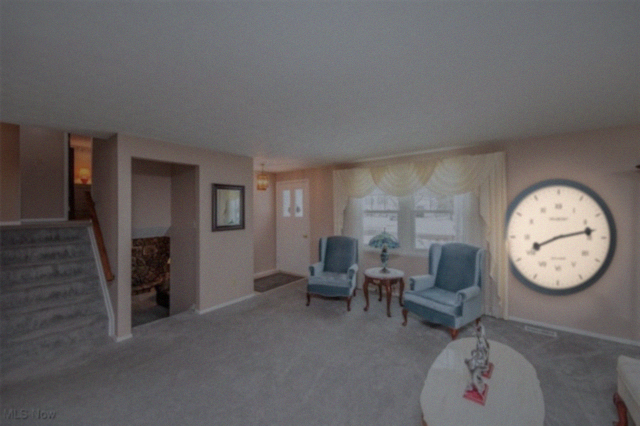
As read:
**8:13**
